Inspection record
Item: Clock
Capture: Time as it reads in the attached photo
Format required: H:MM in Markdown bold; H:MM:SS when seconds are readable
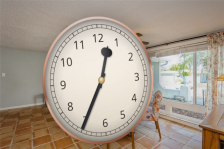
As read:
**12:35**
